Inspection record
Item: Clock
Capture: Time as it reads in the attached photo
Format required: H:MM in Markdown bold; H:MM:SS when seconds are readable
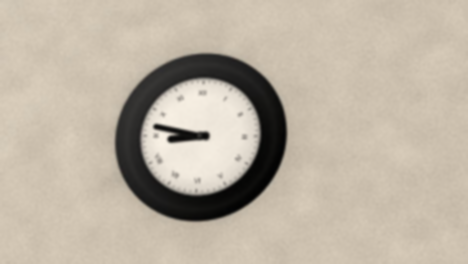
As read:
**8:47**
